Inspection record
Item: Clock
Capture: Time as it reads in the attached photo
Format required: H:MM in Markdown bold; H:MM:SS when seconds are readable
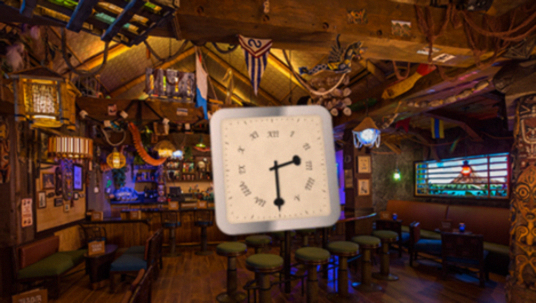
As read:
**2:30**
